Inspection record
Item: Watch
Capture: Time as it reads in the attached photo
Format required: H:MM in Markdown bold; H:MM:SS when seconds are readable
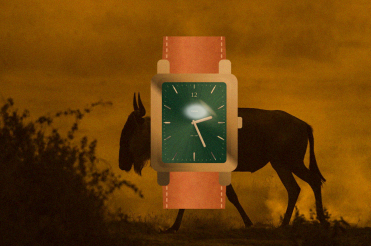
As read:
**2:26**
